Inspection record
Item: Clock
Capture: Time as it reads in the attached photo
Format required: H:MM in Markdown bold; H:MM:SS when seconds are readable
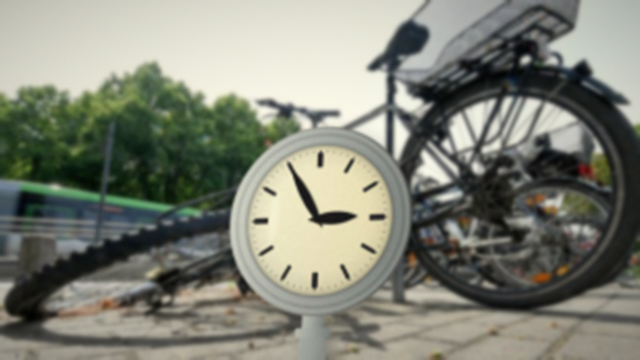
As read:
**2:55**
